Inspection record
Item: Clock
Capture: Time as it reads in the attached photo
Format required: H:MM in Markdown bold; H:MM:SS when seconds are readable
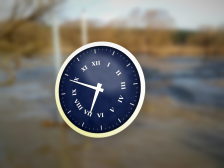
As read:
**6:49**
